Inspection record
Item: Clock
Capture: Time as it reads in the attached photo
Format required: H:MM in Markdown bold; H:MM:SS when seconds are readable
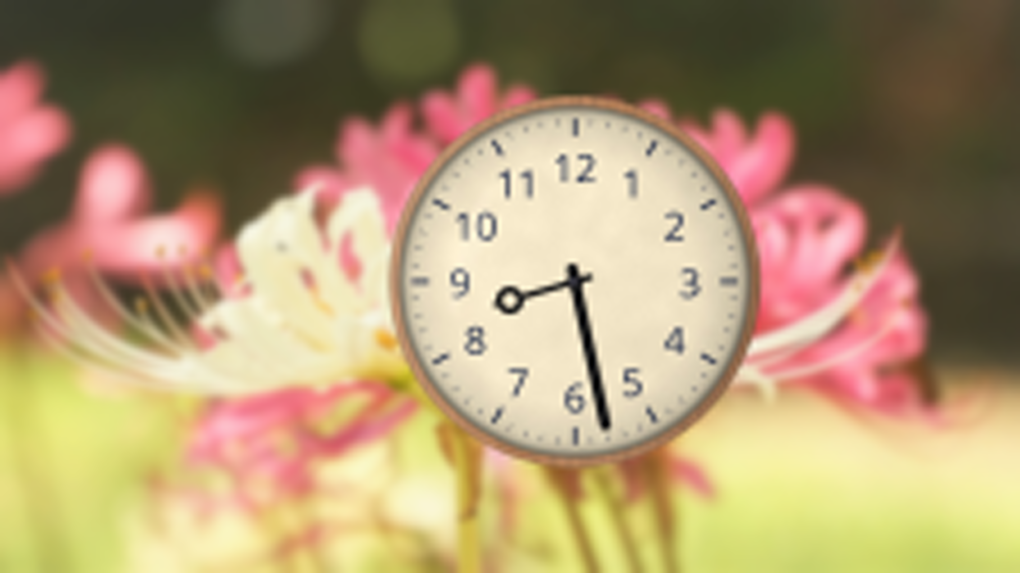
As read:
**8:28**
